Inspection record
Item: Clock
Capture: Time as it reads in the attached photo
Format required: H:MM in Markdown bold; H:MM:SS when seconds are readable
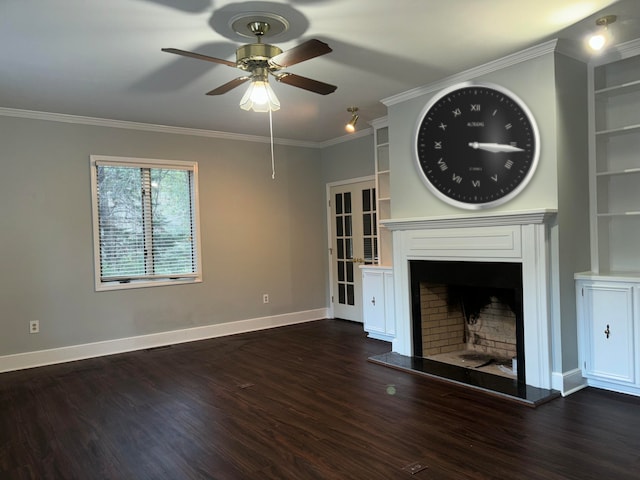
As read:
**3:16**
